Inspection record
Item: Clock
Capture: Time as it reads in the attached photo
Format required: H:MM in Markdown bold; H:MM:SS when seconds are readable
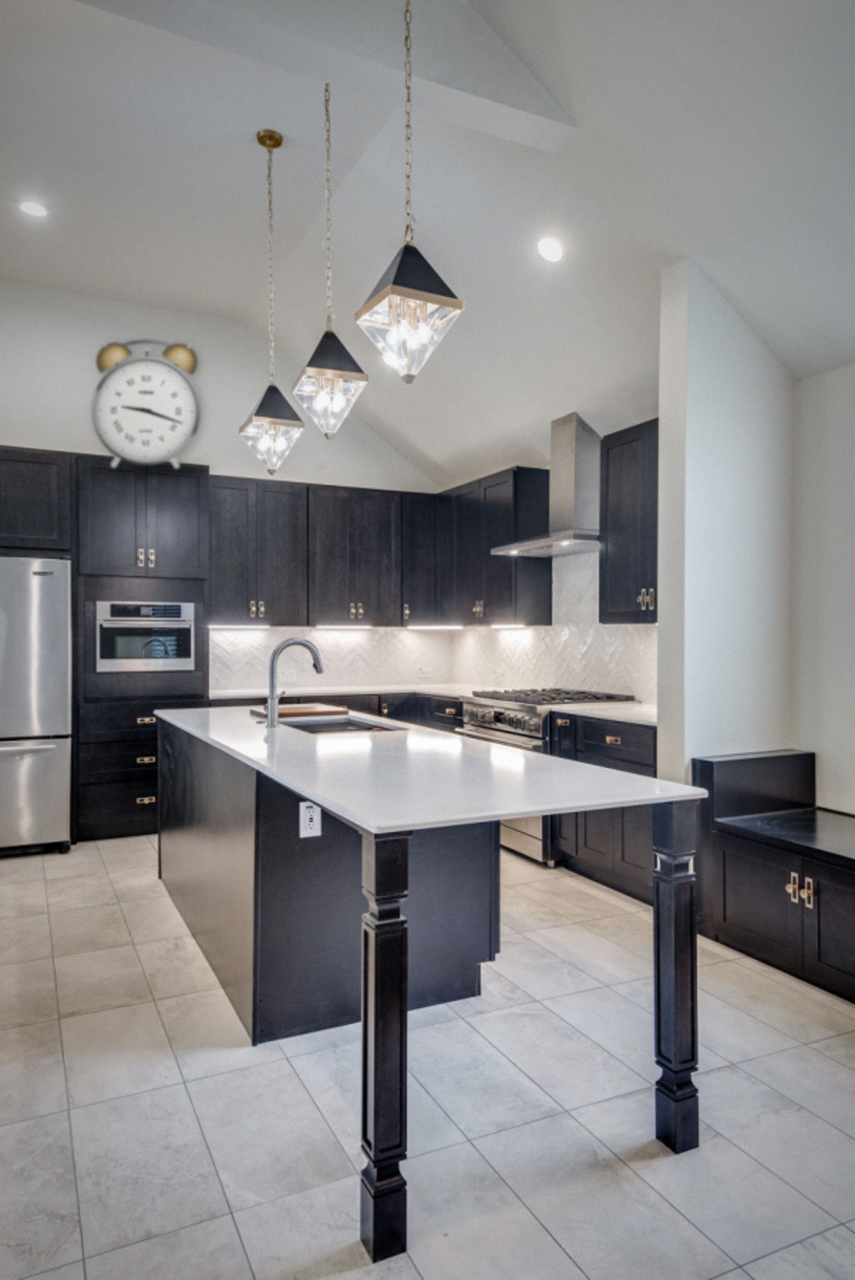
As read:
**9:18**
